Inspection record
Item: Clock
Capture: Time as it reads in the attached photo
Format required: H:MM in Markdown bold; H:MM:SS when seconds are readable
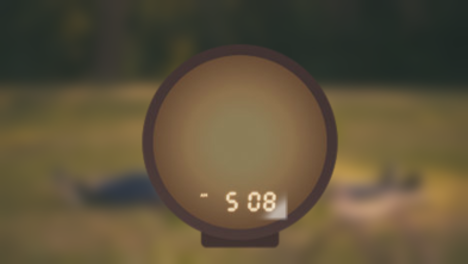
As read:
**5:08**
